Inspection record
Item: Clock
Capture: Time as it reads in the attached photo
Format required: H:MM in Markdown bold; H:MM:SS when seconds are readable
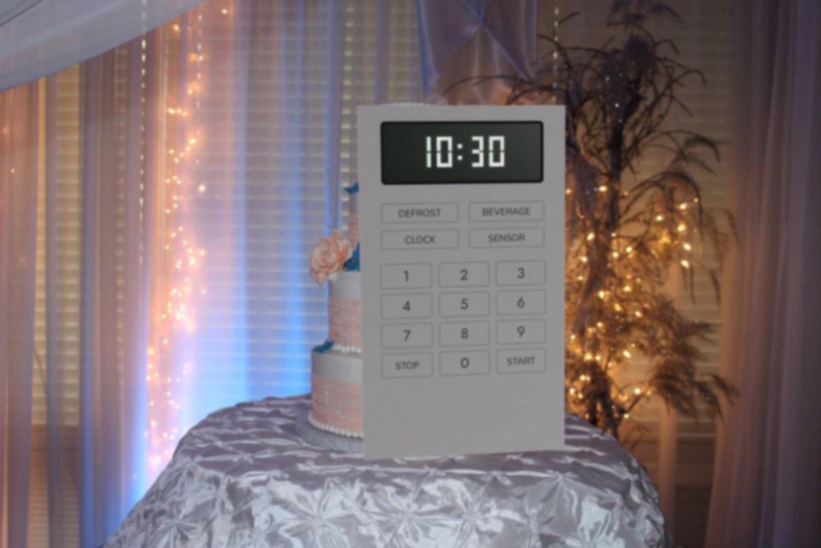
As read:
**10:30**
